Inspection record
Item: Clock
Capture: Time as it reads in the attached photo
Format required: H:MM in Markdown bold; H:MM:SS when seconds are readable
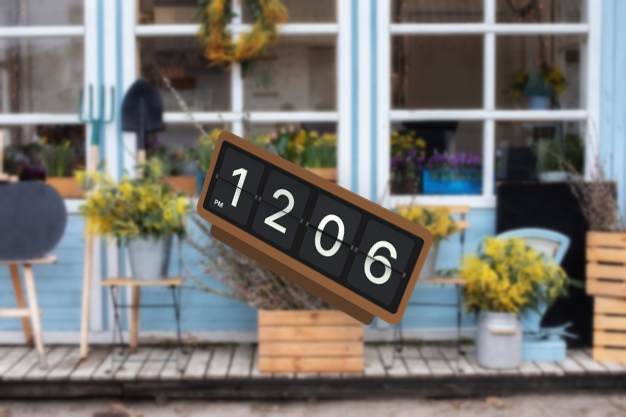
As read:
**12:06**
